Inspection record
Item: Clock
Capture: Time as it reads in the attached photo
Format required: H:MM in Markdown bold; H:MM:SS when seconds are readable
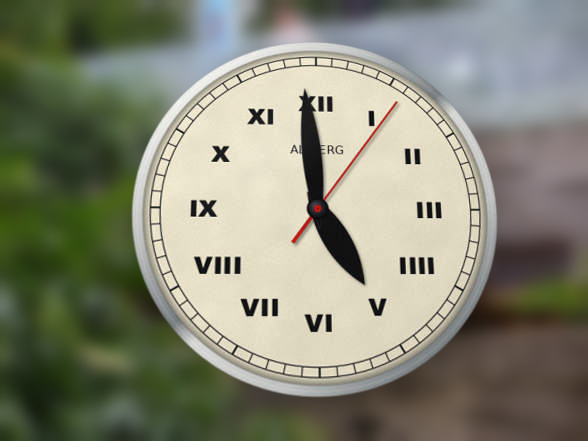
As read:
**4:59:06**
